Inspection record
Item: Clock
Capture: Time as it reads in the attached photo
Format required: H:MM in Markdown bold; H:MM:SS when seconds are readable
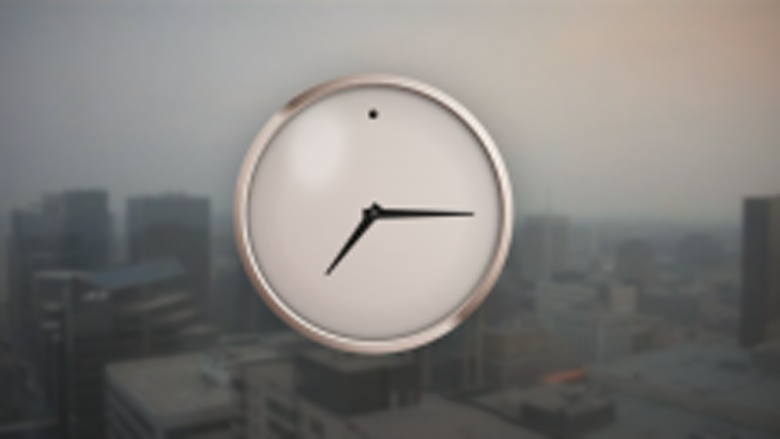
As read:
**7:15**
